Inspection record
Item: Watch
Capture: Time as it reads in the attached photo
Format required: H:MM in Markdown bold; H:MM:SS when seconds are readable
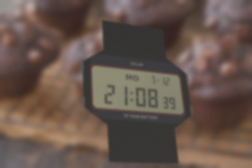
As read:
**21:08:39**
